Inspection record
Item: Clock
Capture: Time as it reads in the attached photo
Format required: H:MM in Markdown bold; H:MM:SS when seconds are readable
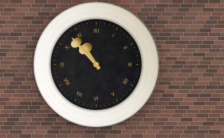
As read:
**10:53**
